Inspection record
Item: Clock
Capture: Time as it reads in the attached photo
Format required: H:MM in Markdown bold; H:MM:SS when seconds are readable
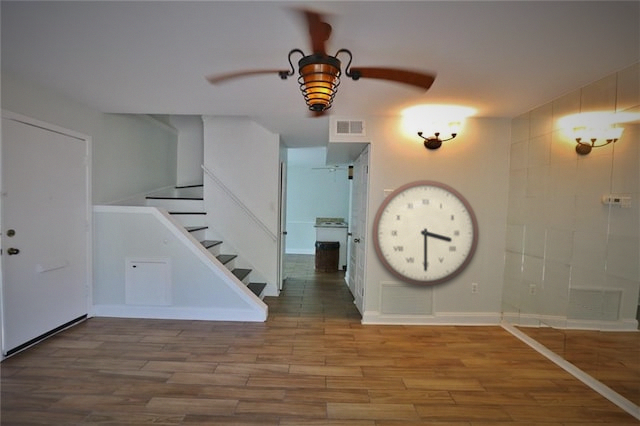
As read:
**3:30**
